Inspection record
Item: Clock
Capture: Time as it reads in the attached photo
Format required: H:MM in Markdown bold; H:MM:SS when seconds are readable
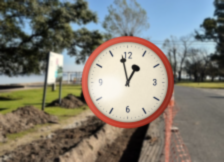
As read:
**12:58**
